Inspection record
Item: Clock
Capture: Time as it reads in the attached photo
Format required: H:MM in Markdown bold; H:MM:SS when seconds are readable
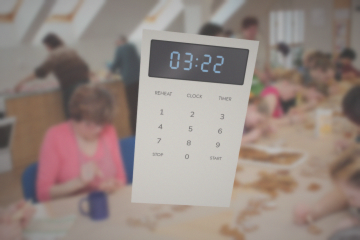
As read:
**3:22**
